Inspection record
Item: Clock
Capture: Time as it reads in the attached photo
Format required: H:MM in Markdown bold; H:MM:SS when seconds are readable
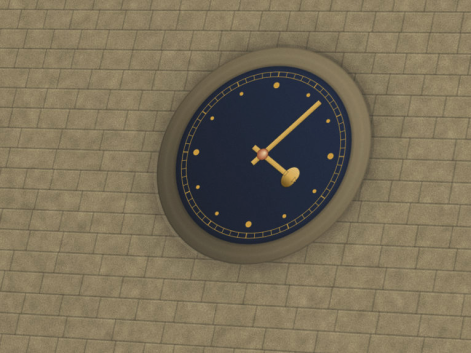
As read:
**4:07**
